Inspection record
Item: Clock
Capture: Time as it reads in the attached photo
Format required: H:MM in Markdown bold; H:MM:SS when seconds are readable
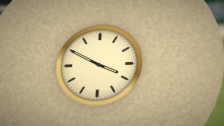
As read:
**3:50**
